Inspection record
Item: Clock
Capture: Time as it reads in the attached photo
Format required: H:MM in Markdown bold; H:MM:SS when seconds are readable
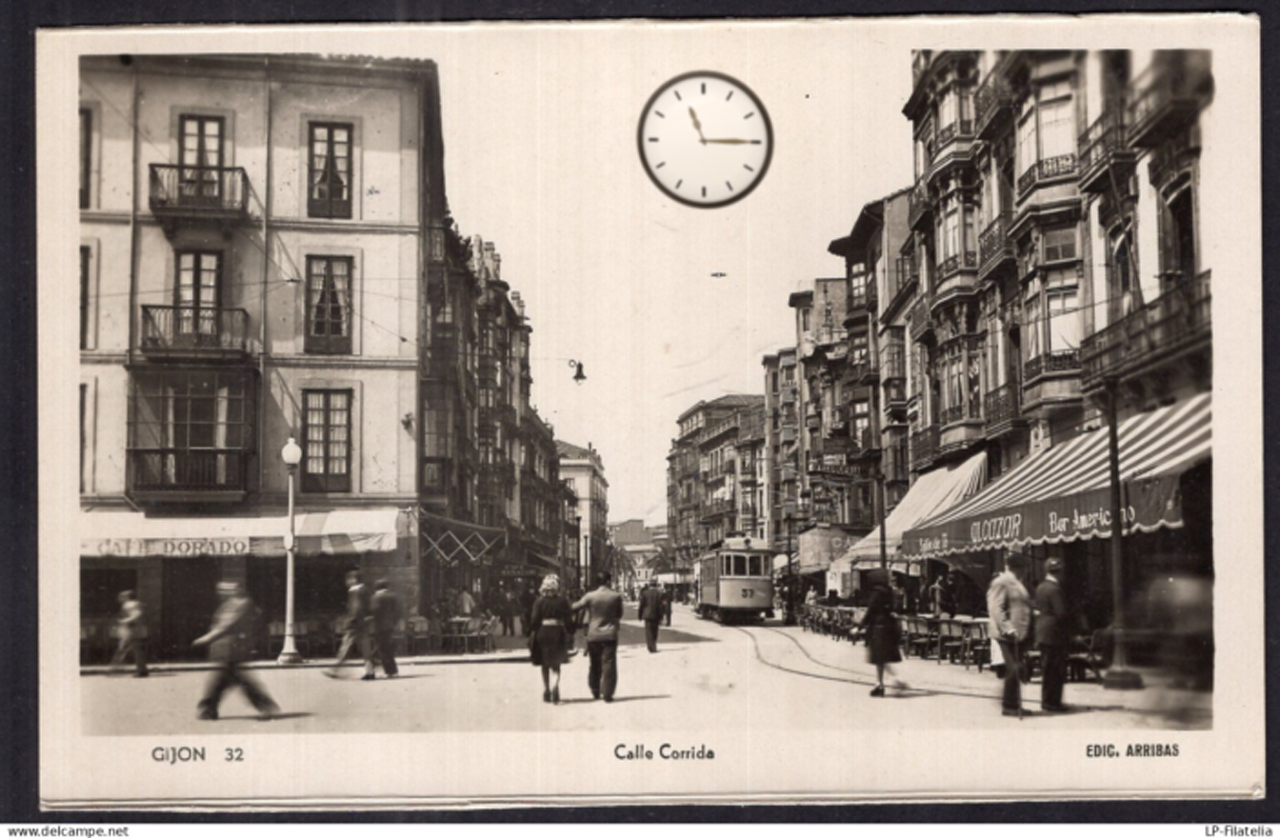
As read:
**11:15**
